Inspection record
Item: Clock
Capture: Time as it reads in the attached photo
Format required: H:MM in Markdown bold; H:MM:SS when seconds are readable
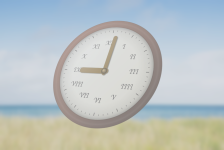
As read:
**9:01**
